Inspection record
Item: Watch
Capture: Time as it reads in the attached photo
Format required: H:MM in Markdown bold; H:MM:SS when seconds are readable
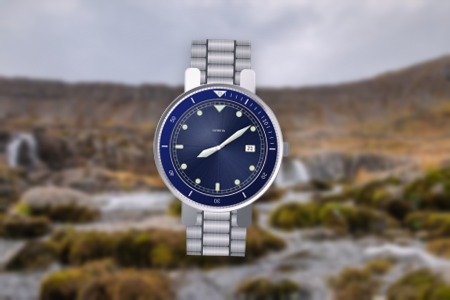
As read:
**8:09**
